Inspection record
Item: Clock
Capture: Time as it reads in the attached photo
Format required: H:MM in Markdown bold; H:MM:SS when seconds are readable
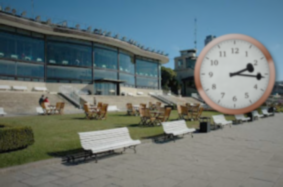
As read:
**2:16**
